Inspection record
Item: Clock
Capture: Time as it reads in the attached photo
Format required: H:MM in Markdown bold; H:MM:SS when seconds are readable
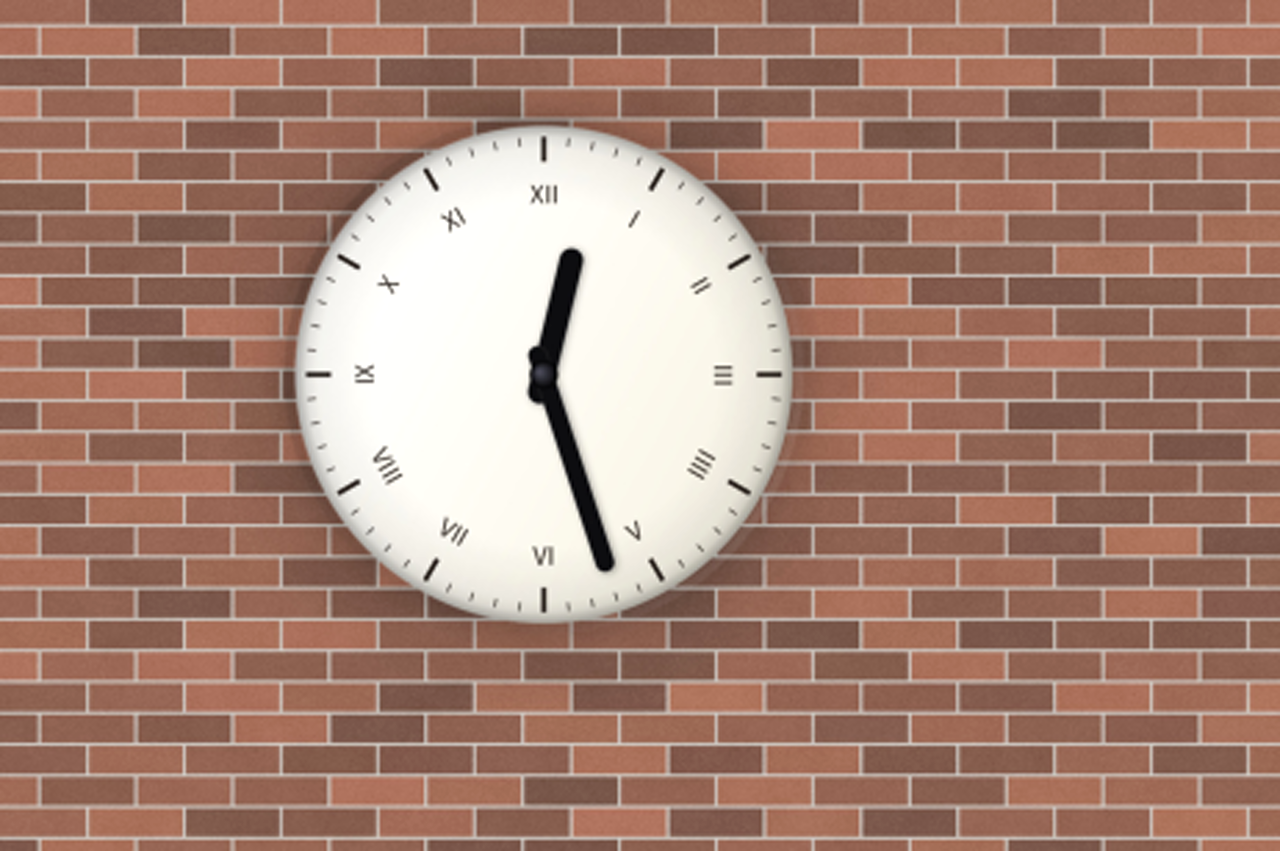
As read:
**12:27**
